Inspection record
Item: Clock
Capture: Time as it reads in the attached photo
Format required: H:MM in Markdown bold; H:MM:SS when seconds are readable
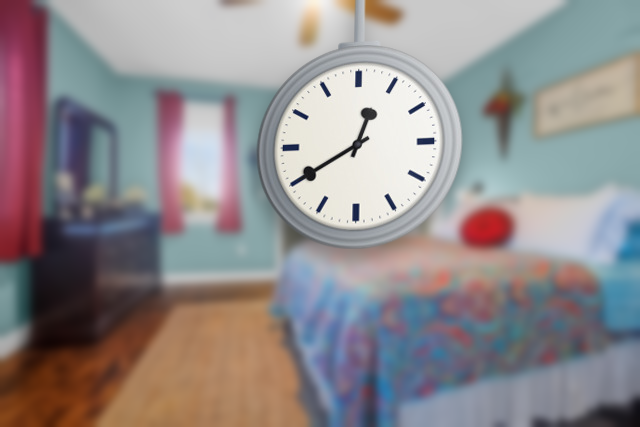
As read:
**12:40**
